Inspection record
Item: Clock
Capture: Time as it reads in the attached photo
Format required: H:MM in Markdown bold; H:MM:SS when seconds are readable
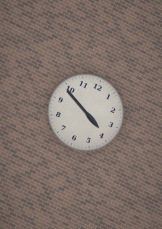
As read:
**3:49**
